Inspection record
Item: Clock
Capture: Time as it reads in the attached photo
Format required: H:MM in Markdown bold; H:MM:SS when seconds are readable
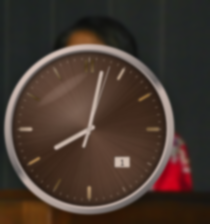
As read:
**8:02:03**
